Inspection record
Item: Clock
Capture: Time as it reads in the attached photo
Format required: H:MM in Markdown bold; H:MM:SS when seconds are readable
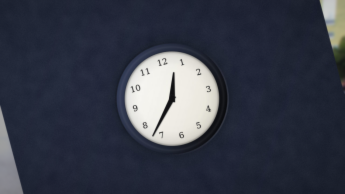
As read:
**12:37**
